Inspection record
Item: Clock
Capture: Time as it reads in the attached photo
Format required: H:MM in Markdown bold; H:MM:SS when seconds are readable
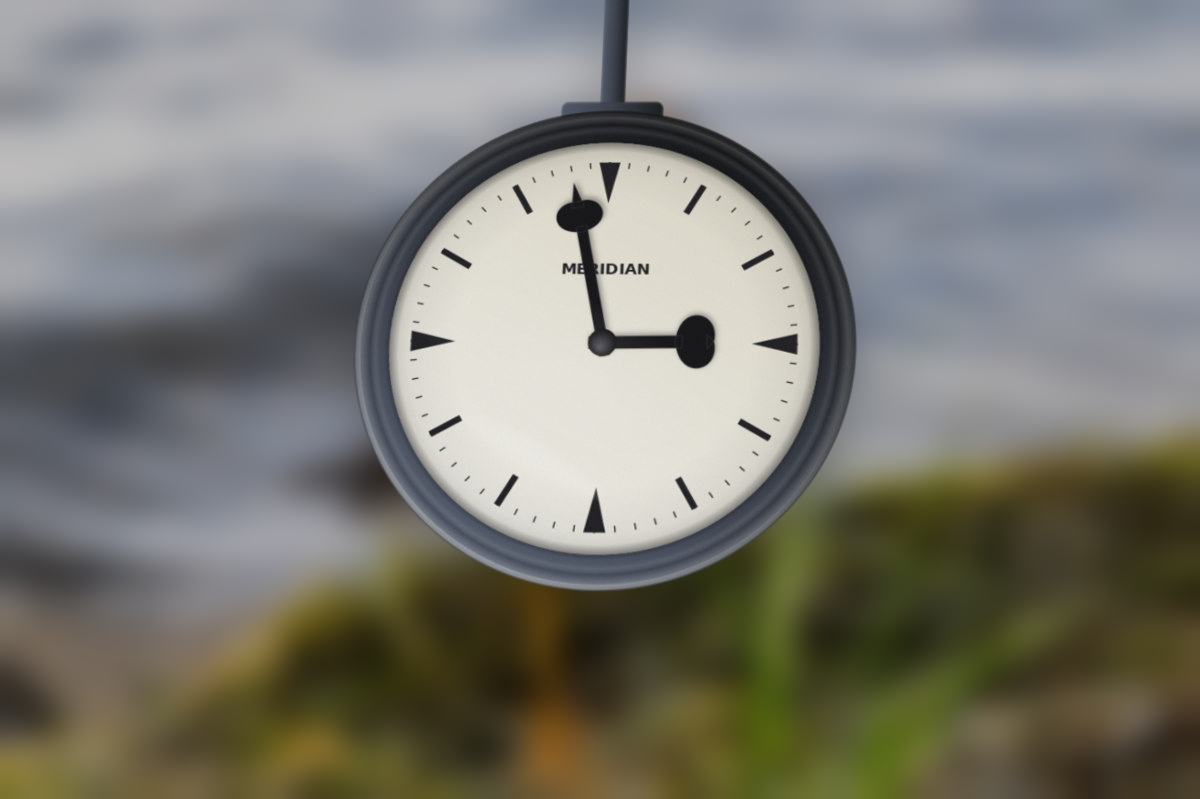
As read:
**2:58**
